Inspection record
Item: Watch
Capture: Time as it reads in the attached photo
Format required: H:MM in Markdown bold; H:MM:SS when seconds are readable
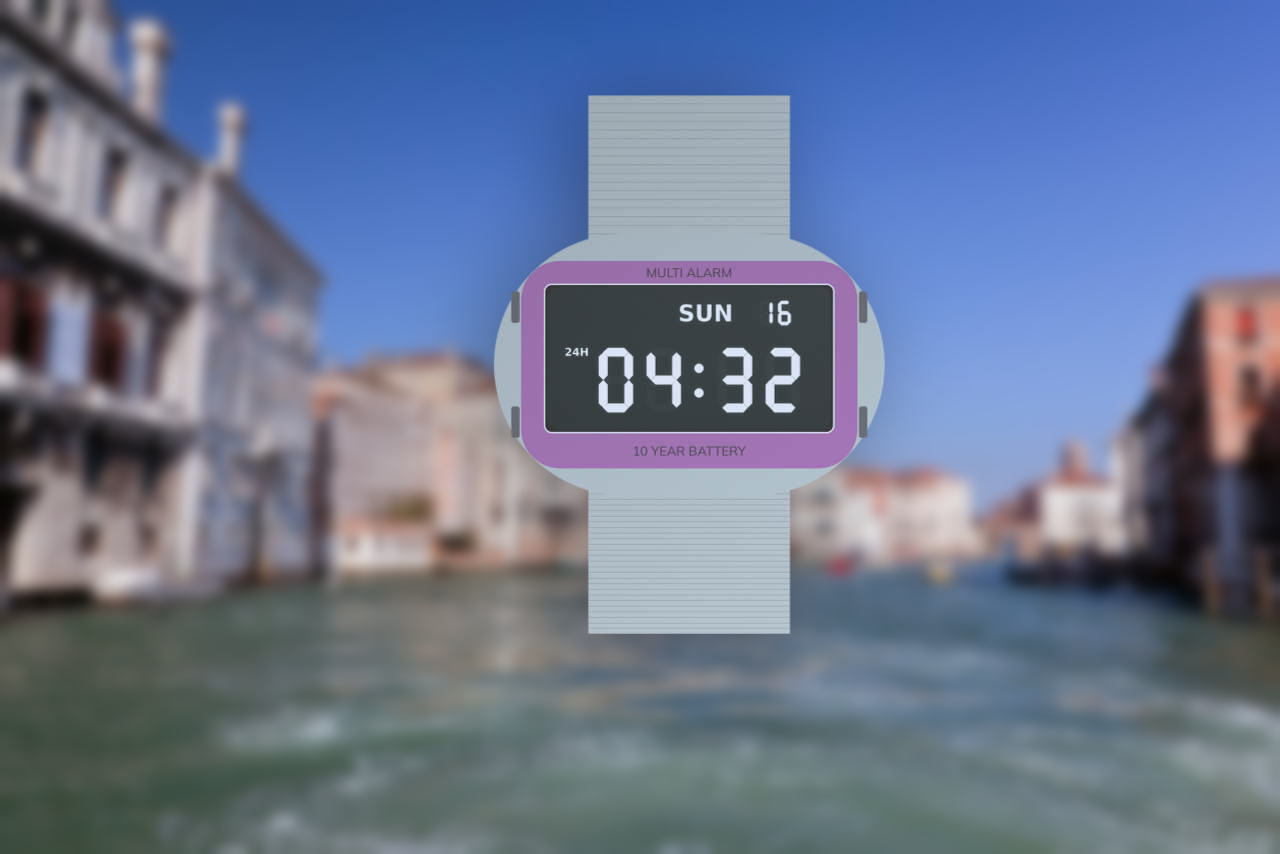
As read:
**4:32**
